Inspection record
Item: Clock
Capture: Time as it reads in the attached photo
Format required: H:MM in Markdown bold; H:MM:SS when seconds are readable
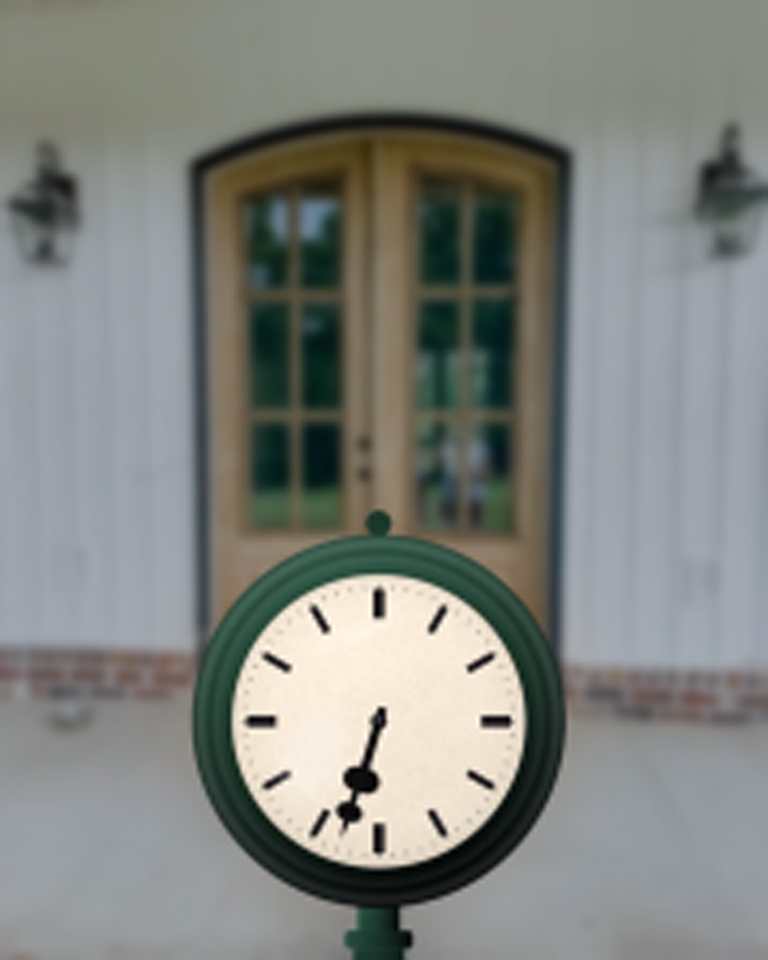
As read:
**6:33**
